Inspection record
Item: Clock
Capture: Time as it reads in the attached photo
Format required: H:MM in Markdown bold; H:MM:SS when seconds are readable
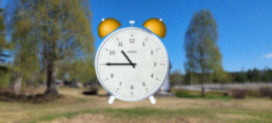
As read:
**10:45**
